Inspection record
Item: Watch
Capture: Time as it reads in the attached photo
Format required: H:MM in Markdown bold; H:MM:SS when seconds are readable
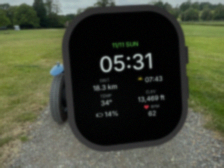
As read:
**5:31**
